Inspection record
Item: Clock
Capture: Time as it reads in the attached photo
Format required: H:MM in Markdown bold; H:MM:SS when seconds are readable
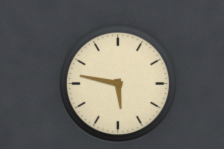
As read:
**5:47**
